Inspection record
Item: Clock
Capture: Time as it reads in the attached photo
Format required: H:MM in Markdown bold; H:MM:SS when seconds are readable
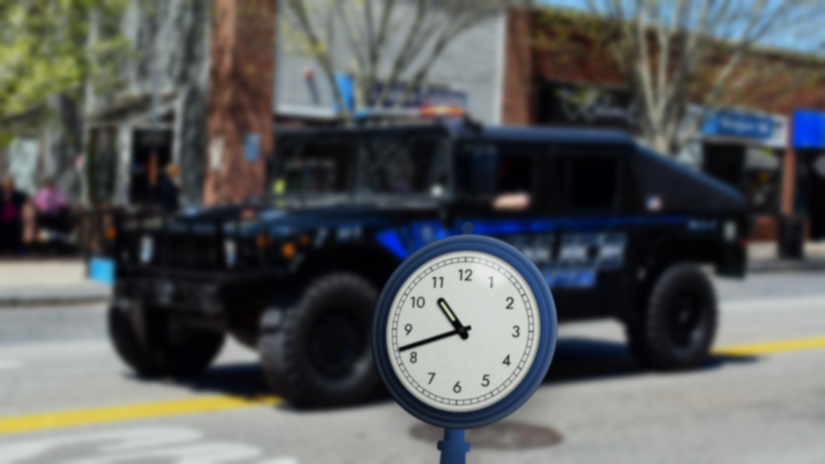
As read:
**10:42**
